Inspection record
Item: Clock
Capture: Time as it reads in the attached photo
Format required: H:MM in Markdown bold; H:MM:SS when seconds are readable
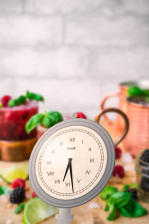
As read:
**6:28**
